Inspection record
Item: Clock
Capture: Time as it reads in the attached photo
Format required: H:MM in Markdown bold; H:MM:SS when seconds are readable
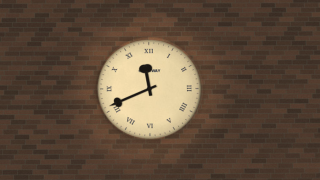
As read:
**11:41**
